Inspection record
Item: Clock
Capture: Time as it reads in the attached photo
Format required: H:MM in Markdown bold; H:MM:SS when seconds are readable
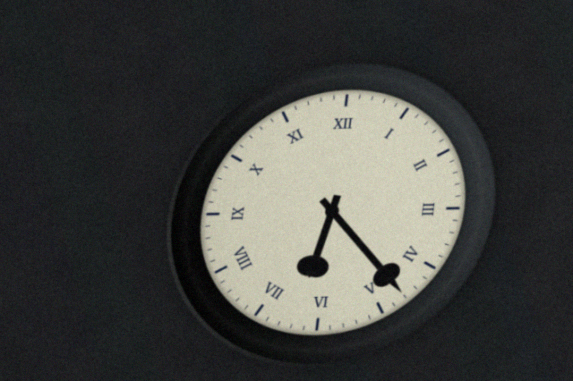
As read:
**6:23**
